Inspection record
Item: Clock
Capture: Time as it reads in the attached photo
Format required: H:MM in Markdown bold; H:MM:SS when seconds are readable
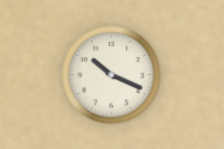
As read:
**10:19**
